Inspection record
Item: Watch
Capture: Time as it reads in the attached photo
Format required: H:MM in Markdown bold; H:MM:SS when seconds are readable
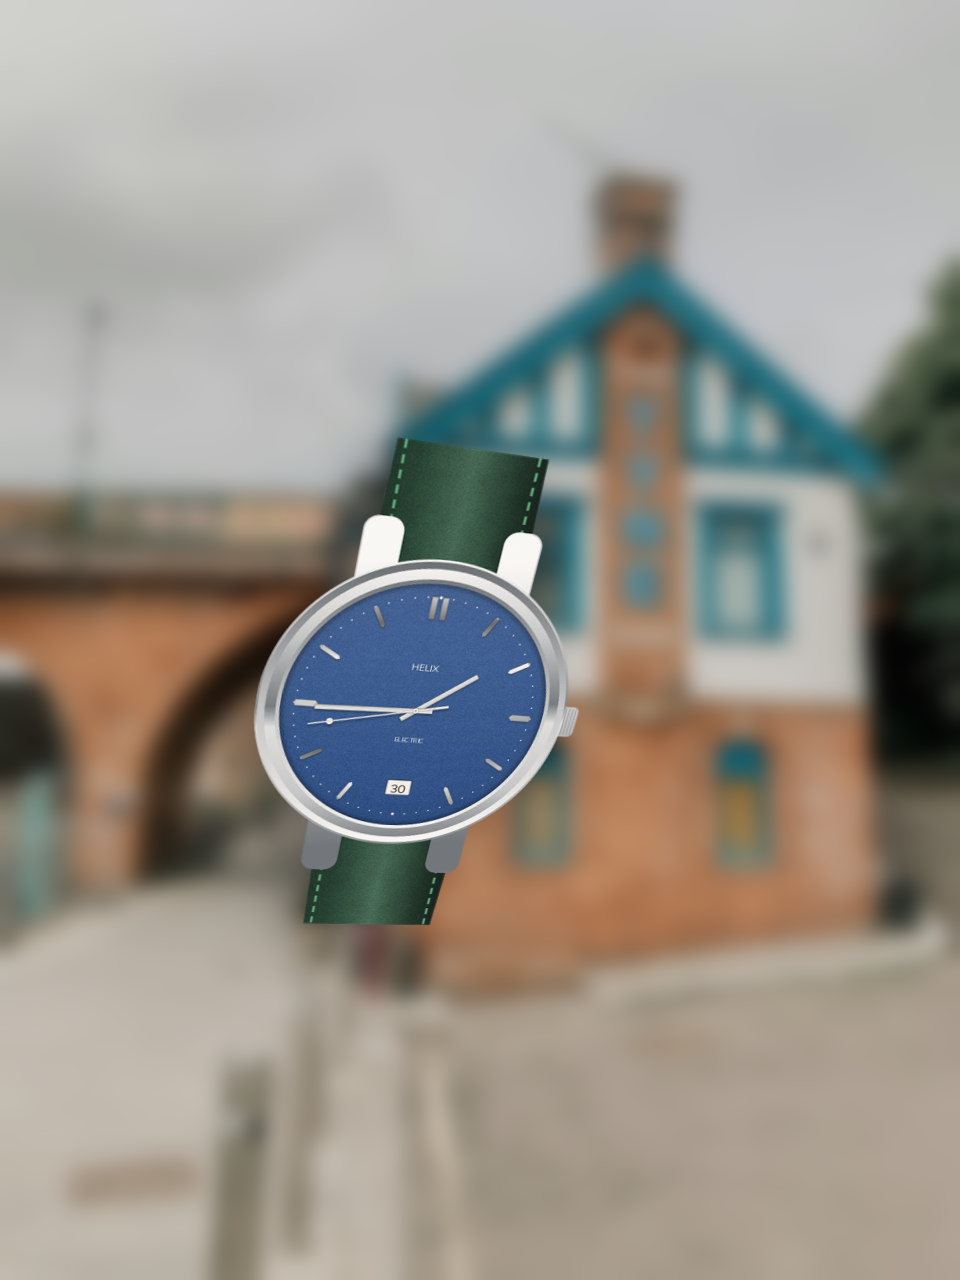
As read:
**1:44:43**
